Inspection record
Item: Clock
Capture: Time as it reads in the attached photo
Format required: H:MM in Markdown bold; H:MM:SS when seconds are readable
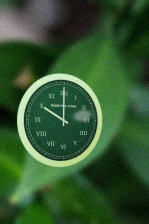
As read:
**10:00**
